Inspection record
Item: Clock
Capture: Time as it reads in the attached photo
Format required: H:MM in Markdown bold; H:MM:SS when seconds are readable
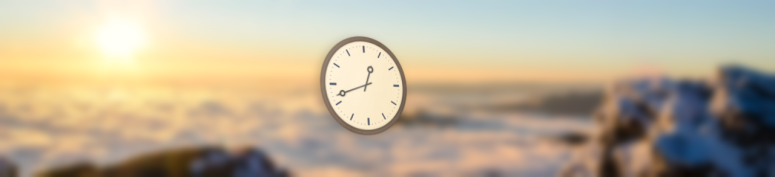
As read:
**12:42**
